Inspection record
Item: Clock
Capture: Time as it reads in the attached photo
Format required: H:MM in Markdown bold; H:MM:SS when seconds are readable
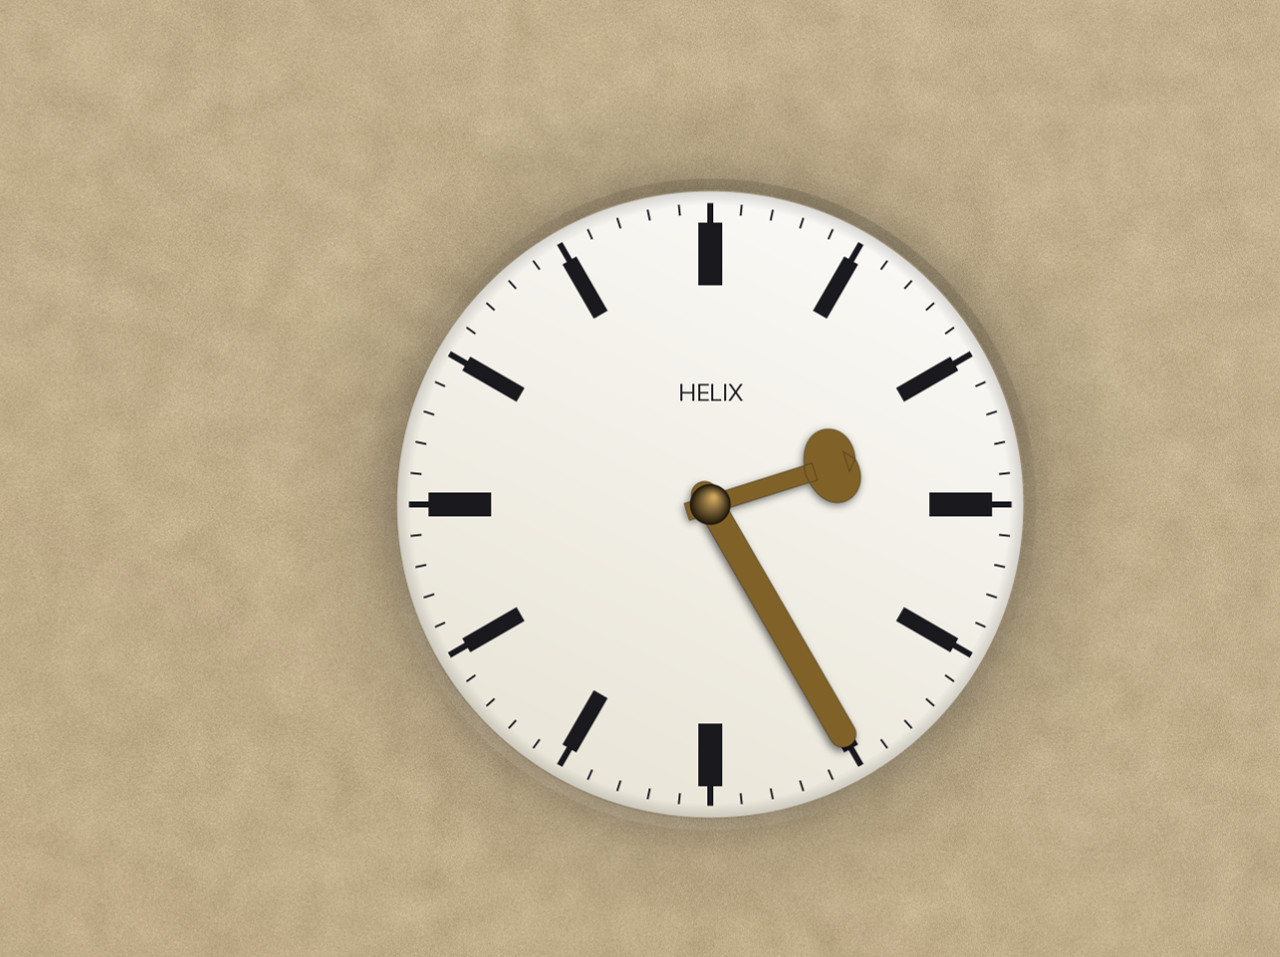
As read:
**2:25**
